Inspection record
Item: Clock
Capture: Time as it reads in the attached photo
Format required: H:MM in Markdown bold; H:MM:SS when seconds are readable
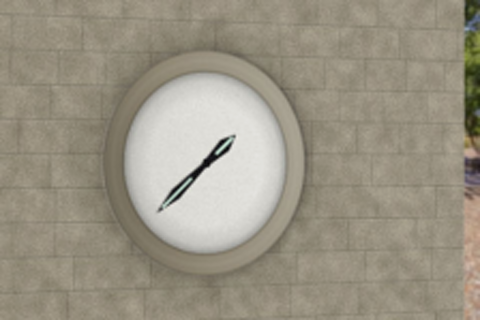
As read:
**1:38**
